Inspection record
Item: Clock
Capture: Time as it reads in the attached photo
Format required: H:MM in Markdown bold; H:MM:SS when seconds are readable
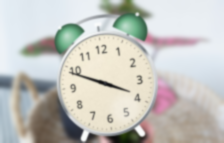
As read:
**3:49**
